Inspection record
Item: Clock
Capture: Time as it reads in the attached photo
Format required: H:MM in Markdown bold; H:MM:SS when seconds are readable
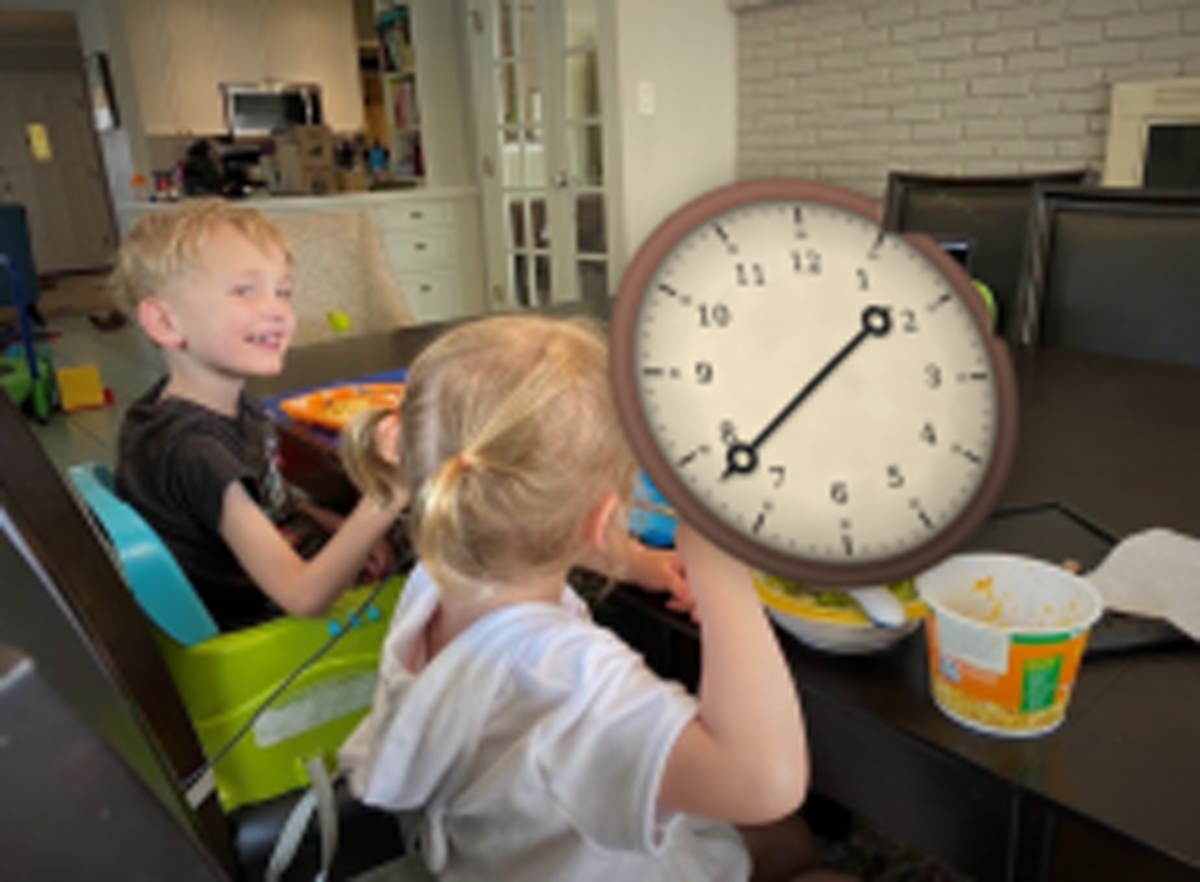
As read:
**1:38**
